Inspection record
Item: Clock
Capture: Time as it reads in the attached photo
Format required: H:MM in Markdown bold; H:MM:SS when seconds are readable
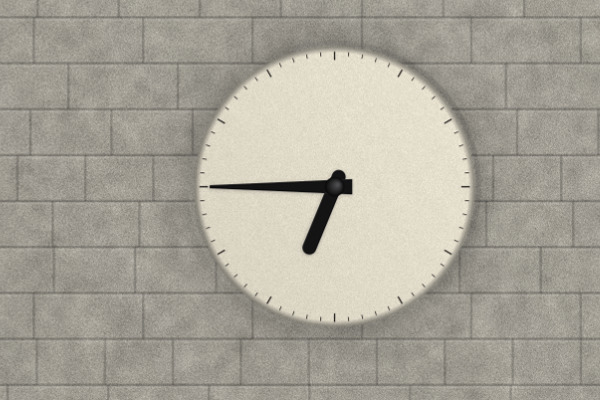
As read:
**6:45**
